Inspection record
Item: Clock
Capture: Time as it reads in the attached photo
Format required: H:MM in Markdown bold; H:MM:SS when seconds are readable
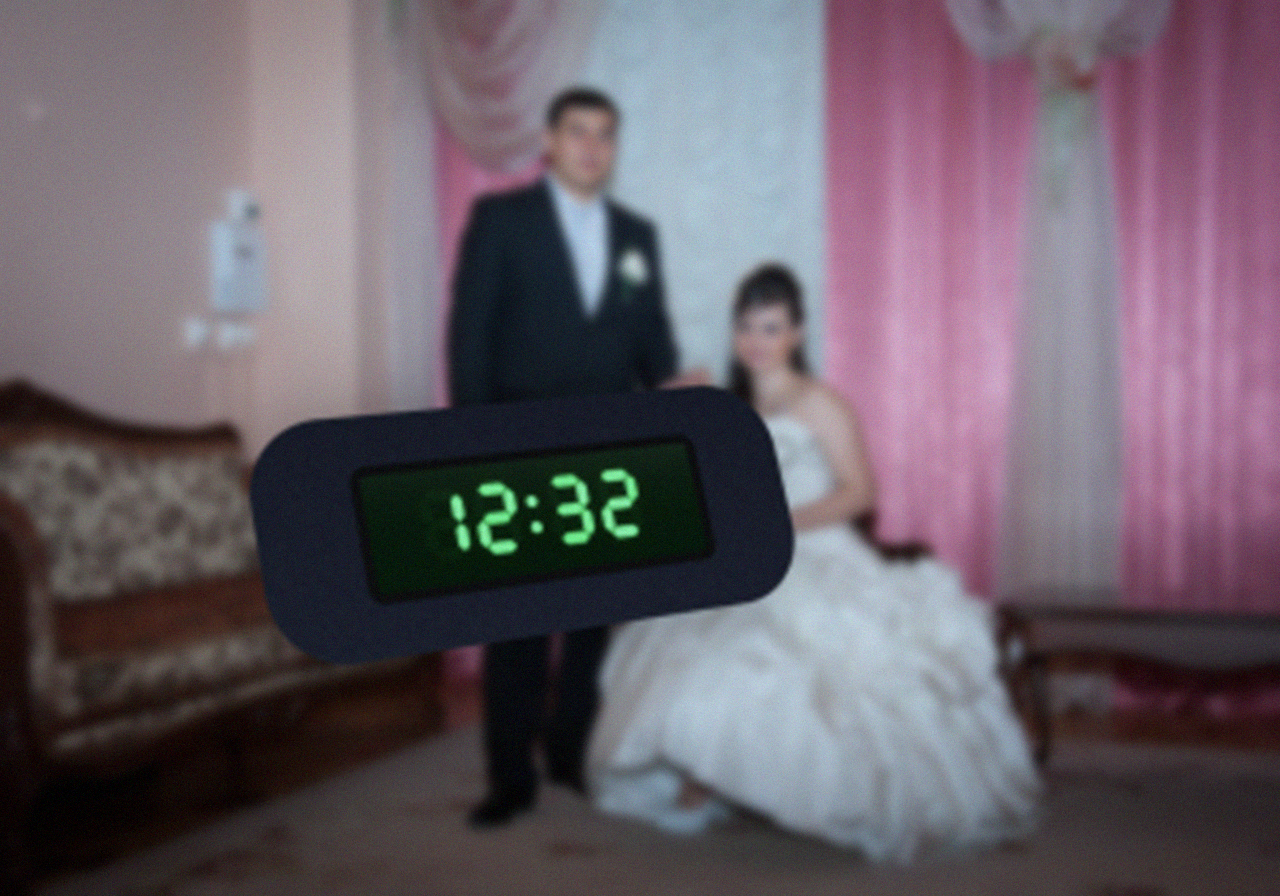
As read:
**12:32**
